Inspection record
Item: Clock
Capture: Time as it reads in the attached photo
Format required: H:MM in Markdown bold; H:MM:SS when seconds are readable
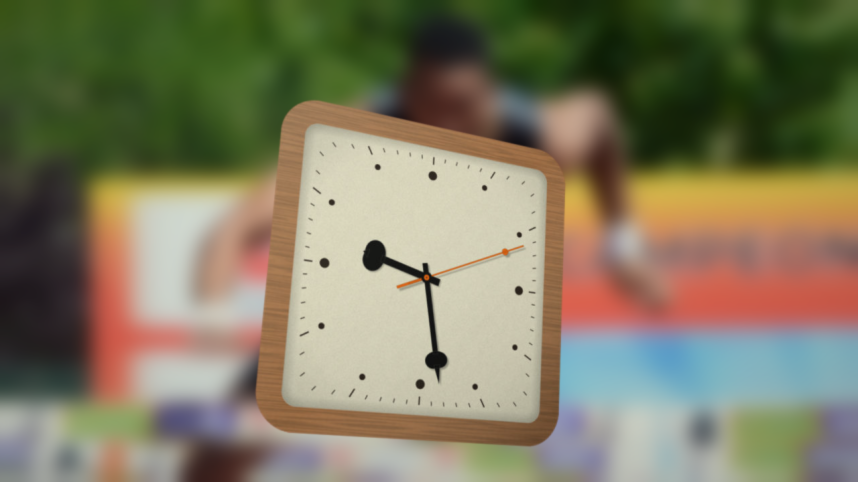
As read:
**9:28:11**
